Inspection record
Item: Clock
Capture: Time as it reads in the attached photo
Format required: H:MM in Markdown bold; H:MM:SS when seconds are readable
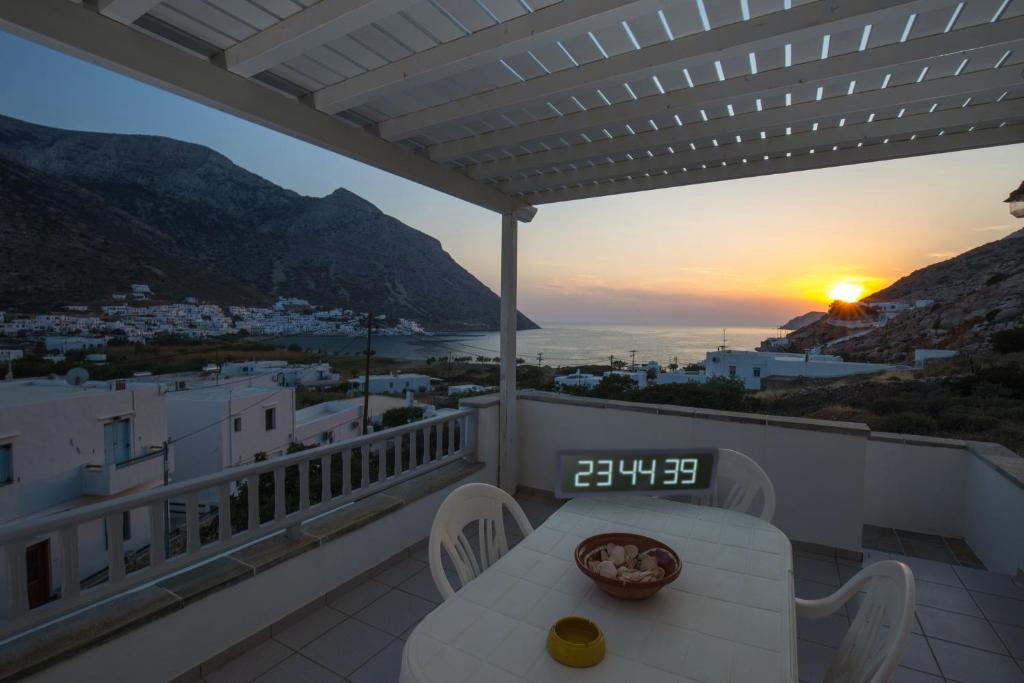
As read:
**23:44:39**
